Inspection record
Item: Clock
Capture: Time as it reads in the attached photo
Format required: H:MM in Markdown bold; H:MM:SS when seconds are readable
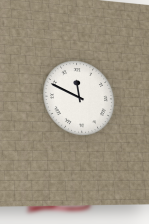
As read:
**11:49**
